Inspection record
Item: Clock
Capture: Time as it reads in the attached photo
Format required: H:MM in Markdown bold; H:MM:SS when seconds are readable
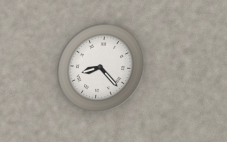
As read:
**8:22**
